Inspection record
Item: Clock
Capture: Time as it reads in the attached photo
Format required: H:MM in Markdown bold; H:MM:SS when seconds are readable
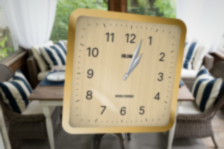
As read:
**1:03**
